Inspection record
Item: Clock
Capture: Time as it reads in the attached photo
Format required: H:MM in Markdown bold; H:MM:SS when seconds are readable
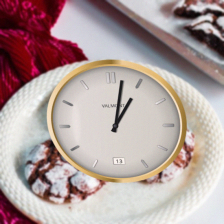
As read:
**1:02**
